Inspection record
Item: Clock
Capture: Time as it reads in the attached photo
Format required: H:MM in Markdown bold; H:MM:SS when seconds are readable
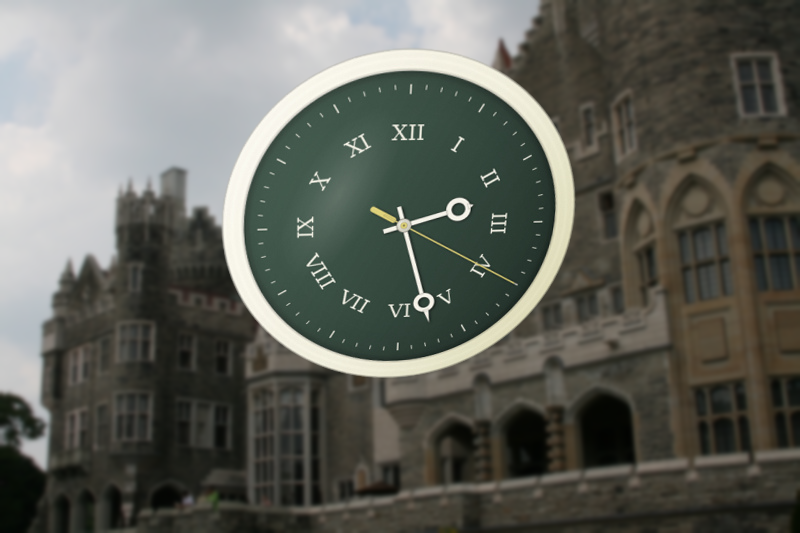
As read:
**2:27:20**
